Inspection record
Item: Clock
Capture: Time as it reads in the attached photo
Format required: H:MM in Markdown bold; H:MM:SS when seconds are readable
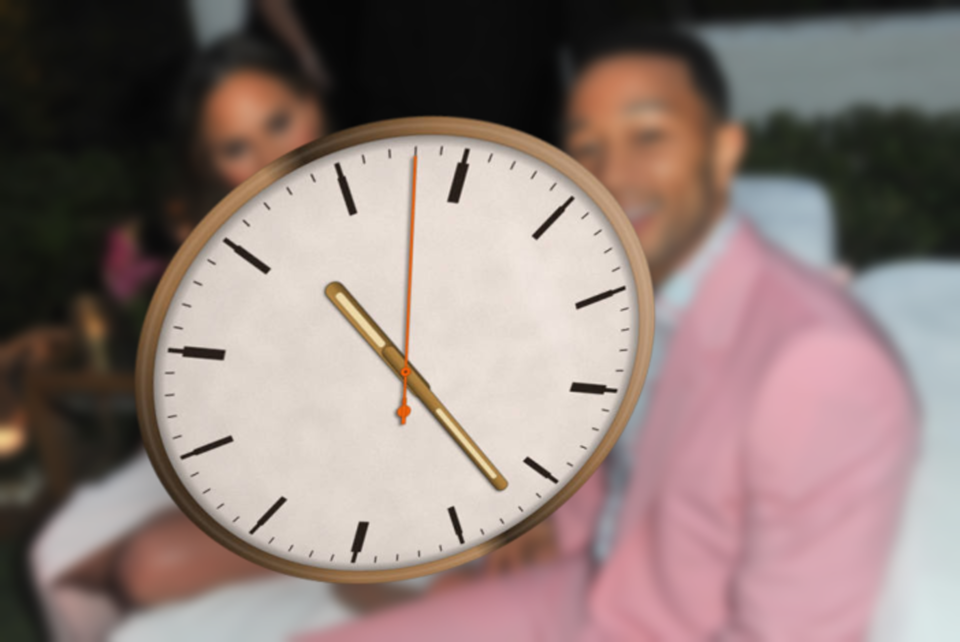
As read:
**10:21:58**
